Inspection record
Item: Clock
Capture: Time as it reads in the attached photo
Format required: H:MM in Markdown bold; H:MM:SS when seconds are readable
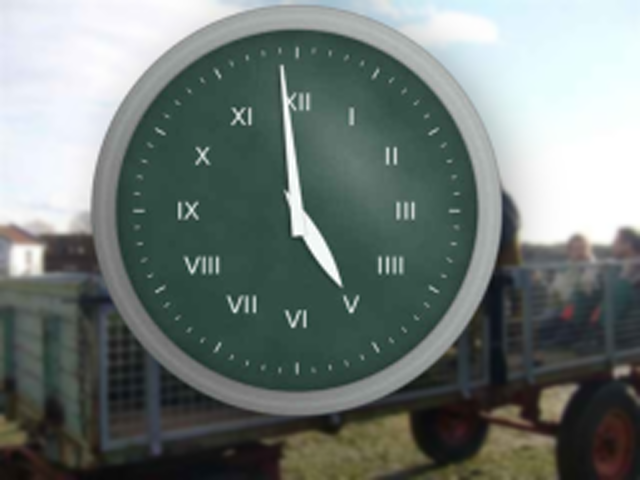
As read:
**4:59**
